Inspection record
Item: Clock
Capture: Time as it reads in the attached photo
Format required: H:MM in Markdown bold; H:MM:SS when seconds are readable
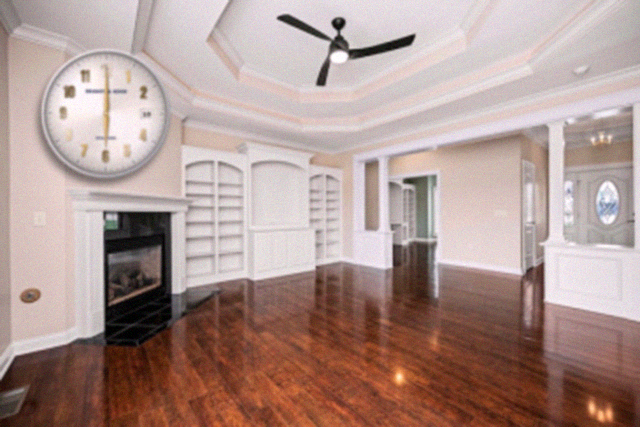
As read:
**6:00**
